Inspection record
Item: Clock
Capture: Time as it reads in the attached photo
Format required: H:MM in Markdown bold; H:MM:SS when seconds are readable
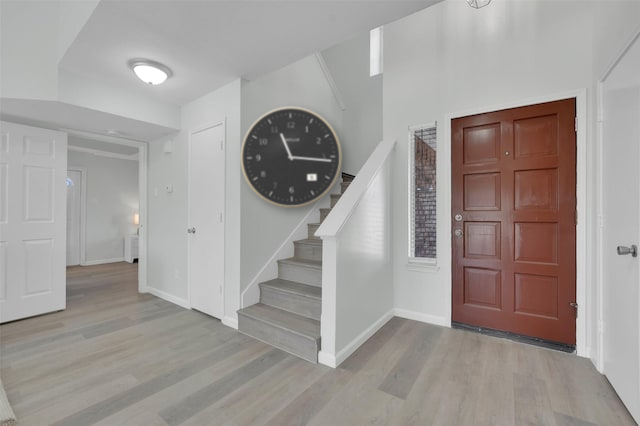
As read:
**11:16**
